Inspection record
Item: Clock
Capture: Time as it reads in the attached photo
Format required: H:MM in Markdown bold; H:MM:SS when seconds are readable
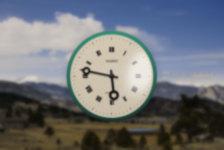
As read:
**5:47**
